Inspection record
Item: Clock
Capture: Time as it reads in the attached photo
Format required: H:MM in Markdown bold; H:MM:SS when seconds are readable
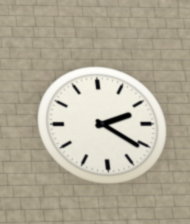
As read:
**2:21**
